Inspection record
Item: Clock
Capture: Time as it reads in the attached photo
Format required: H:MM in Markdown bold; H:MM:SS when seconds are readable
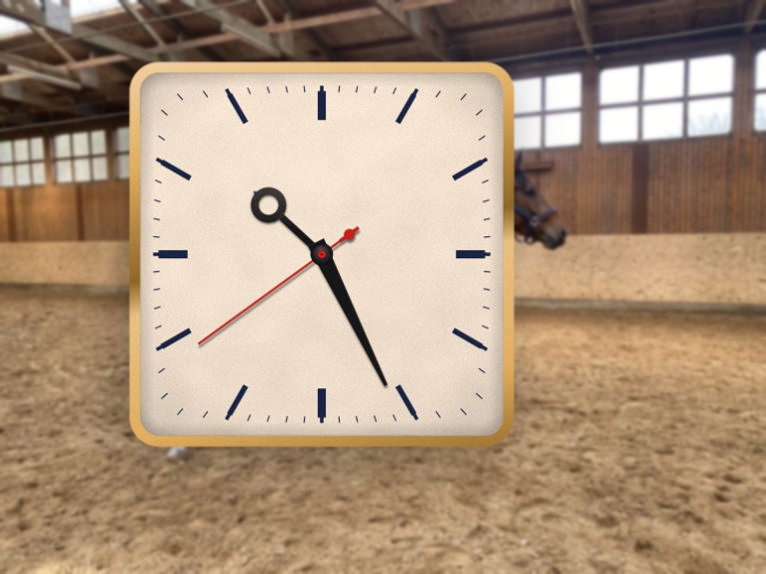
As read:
**10:25:39**
